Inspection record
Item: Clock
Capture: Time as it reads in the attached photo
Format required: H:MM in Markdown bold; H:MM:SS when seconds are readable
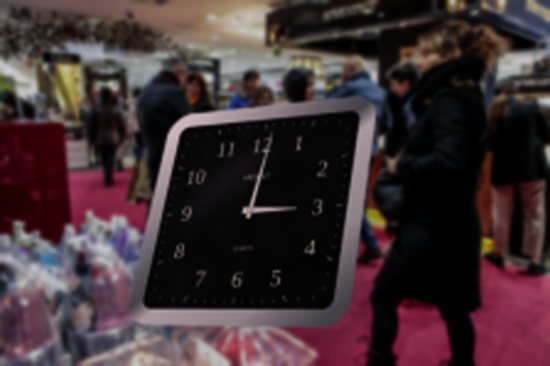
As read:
**3:01**
